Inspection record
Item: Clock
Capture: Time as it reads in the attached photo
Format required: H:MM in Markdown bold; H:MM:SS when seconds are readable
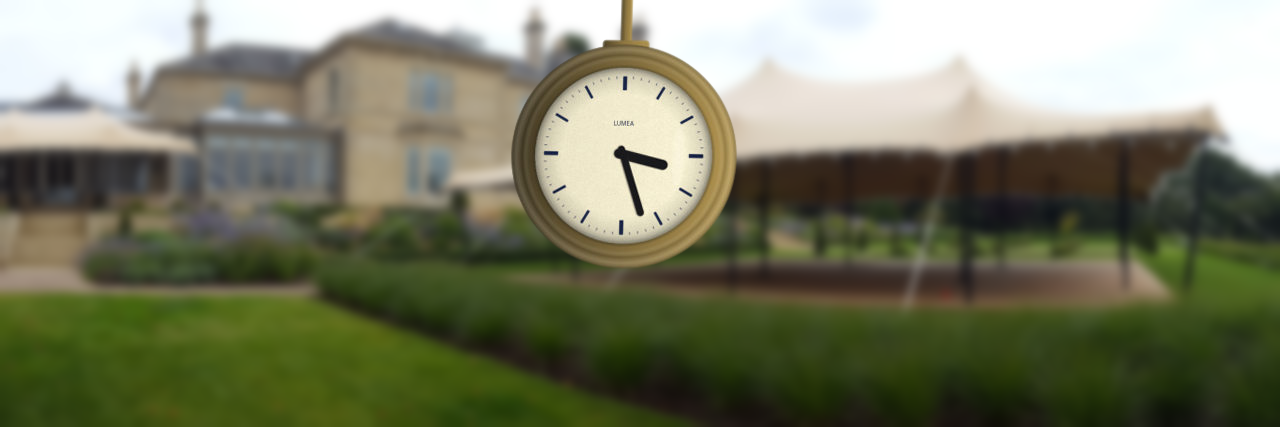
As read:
**3:27**
